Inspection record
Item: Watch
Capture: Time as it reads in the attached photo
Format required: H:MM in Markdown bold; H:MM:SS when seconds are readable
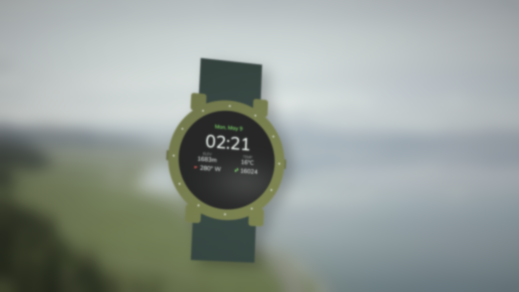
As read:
**2:21**
